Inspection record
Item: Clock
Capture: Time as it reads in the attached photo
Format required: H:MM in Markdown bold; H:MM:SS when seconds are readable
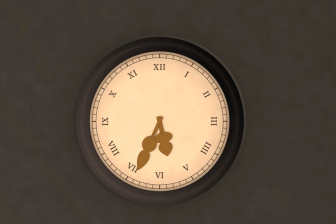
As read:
**5:34**
